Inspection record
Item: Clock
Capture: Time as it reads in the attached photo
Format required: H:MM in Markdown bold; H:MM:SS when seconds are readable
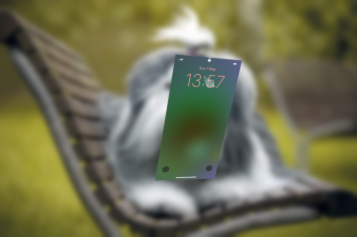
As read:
**13:57**
